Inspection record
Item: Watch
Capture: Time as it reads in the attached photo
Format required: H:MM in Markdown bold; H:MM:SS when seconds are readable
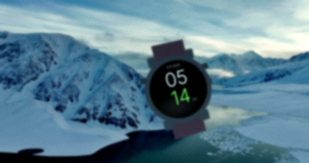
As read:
**5:14**
